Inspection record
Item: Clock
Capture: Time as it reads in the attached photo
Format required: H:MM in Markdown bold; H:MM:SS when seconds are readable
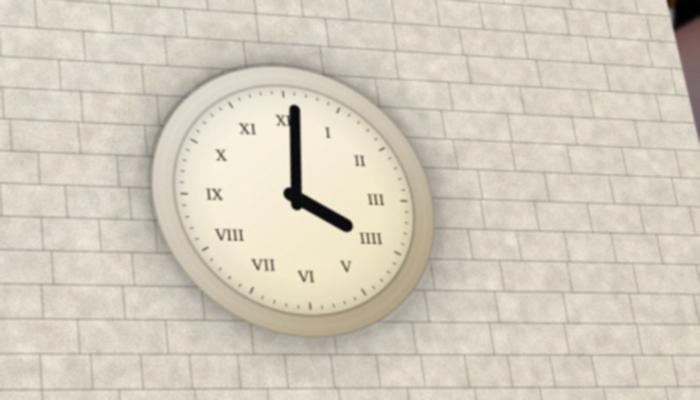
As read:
**4:01**
